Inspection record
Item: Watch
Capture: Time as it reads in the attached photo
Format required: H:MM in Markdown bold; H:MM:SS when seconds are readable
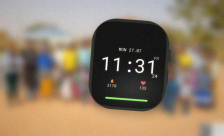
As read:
**11:31**
